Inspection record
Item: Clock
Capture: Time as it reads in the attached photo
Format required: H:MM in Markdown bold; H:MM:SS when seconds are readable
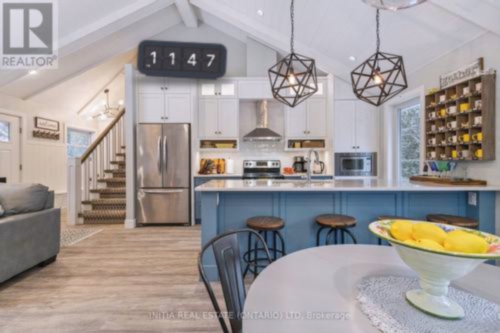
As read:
**11:47**
